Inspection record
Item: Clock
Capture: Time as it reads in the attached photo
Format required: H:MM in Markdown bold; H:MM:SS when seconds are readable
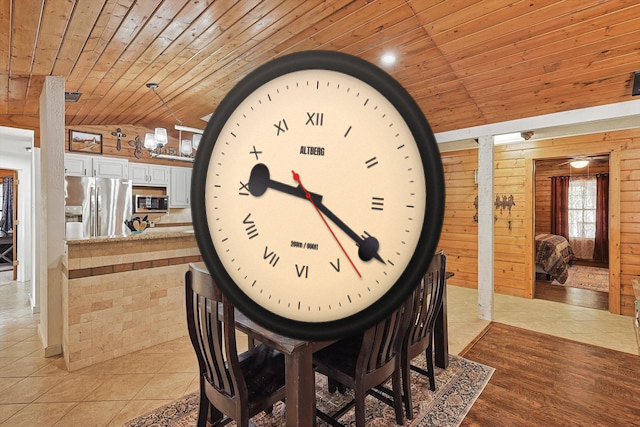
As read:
**9:20:23**
